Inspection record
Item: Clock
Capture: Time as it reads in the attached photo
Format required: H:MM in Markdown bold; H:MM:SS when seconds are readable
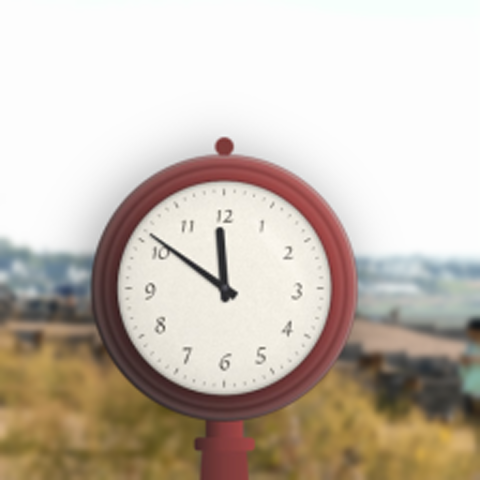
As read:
**11:51**
